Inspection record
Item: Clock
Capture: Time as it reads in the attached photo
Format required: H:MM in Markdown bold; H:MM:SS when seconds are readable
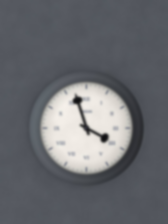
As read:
**3:57**
